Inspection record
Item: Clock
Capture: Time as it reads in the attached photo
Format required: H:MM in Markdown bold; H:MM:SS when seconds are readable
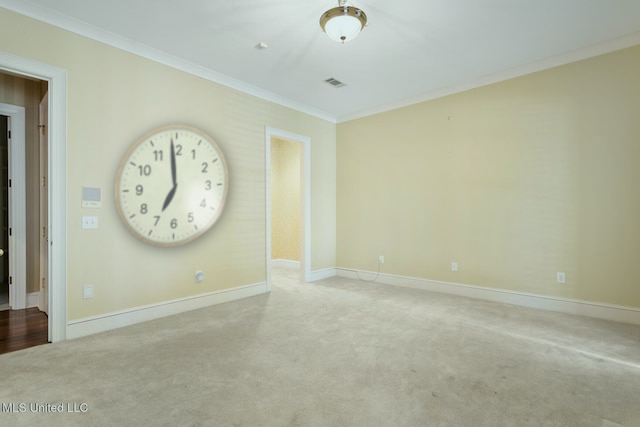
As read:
**6:59**
